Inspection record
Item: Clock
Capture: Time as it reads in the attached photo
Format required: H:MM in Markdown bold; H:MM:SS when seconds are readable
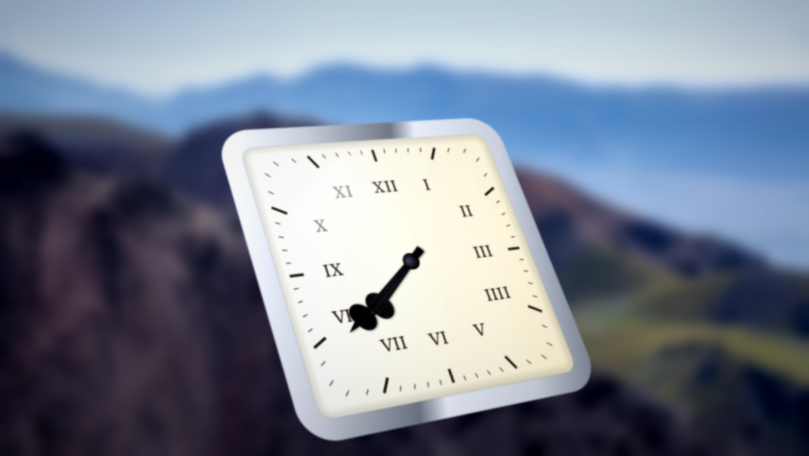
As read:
**7:39**
